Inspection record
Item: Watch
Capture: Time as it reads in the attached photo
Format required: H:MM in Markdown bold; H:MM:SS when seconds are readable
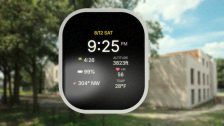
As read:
**9:25**
